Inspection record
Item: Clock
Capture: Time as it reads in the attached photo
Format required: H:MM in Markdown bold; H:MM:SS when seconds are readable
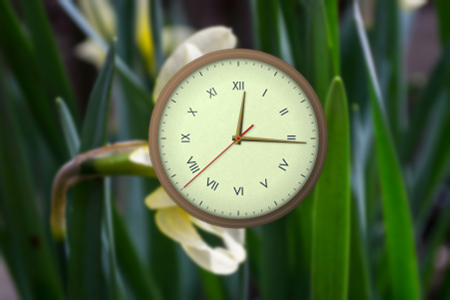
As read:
**12:15:38**
